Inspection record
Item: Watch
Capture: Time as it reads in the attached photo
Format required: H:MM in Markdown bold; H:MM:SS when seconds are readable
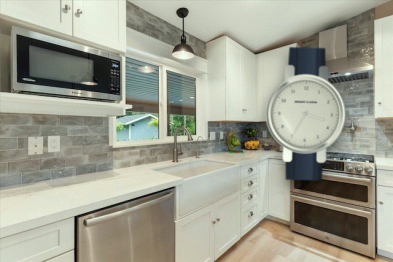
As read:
**3:35**
